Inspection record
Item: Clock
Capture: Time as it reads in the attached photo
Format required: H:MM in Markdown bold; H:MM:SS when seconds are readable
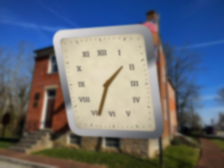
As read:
**1:34**
